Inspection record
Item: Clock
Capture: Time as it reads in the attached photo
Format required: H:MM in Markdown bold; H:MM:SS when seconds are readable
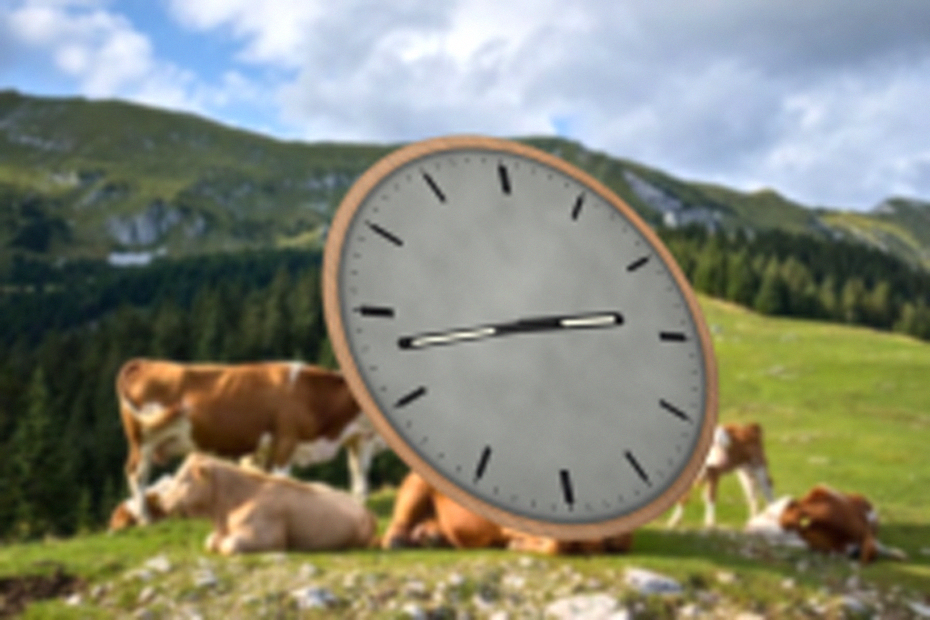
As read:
**2:43**
